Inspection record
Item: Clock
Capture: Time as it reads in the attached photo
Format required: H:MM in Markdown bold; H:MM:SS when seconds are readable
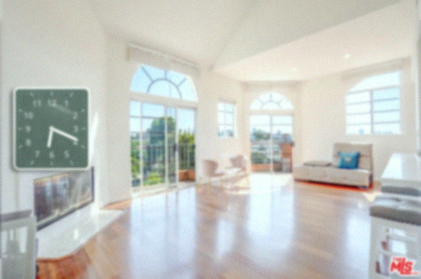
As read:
**6:19**
